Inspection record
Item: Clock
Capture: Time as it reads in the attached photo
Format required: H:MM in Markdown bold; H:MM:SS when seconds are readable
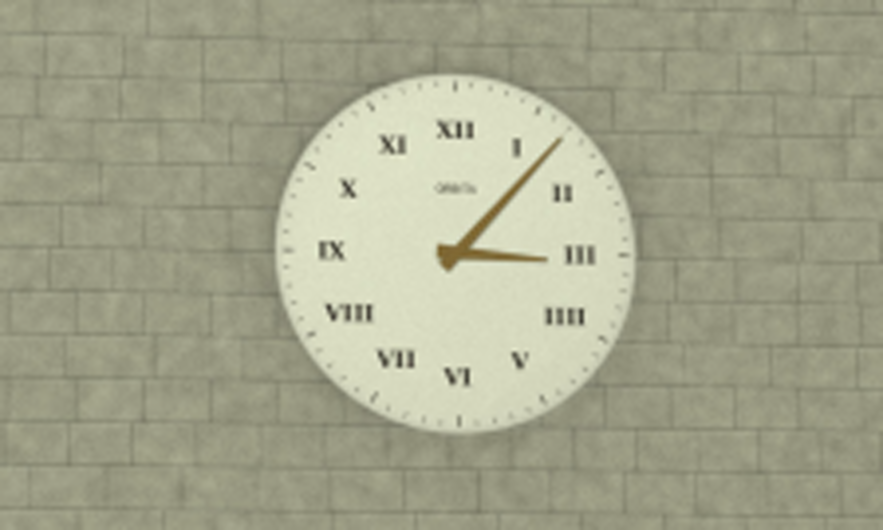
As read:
**3:07**
